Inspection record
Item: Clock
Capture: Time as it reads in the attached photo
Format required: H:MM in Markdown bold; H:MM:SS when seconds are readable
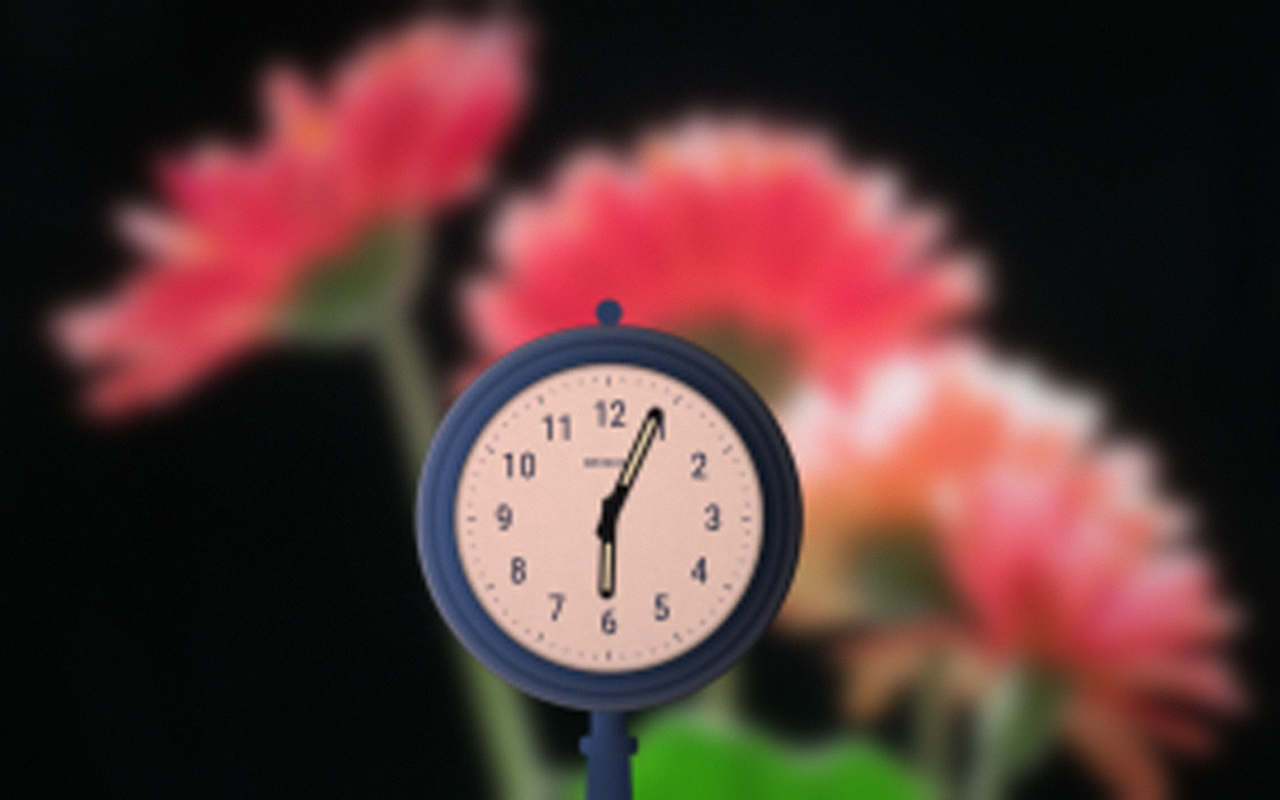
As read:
**6:04**
